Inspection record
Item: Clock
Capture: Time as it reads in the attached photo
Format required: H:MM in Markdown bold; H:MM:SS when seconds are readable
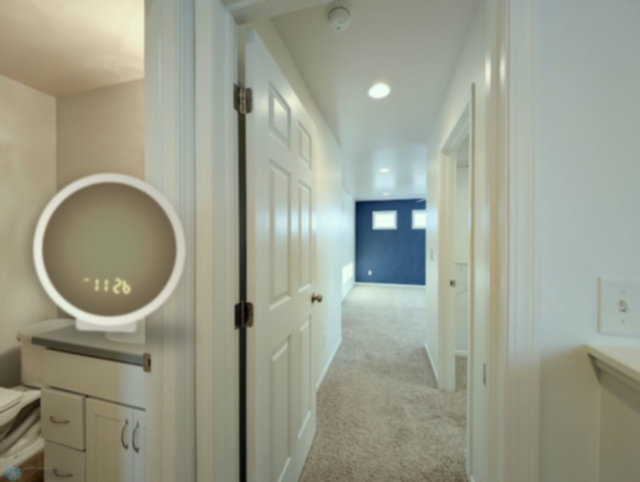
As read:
**11:26**
